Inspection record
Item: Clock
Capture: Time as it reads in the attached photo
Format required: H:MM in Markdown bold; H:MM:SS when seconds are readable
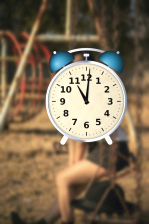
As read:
**11:01**
